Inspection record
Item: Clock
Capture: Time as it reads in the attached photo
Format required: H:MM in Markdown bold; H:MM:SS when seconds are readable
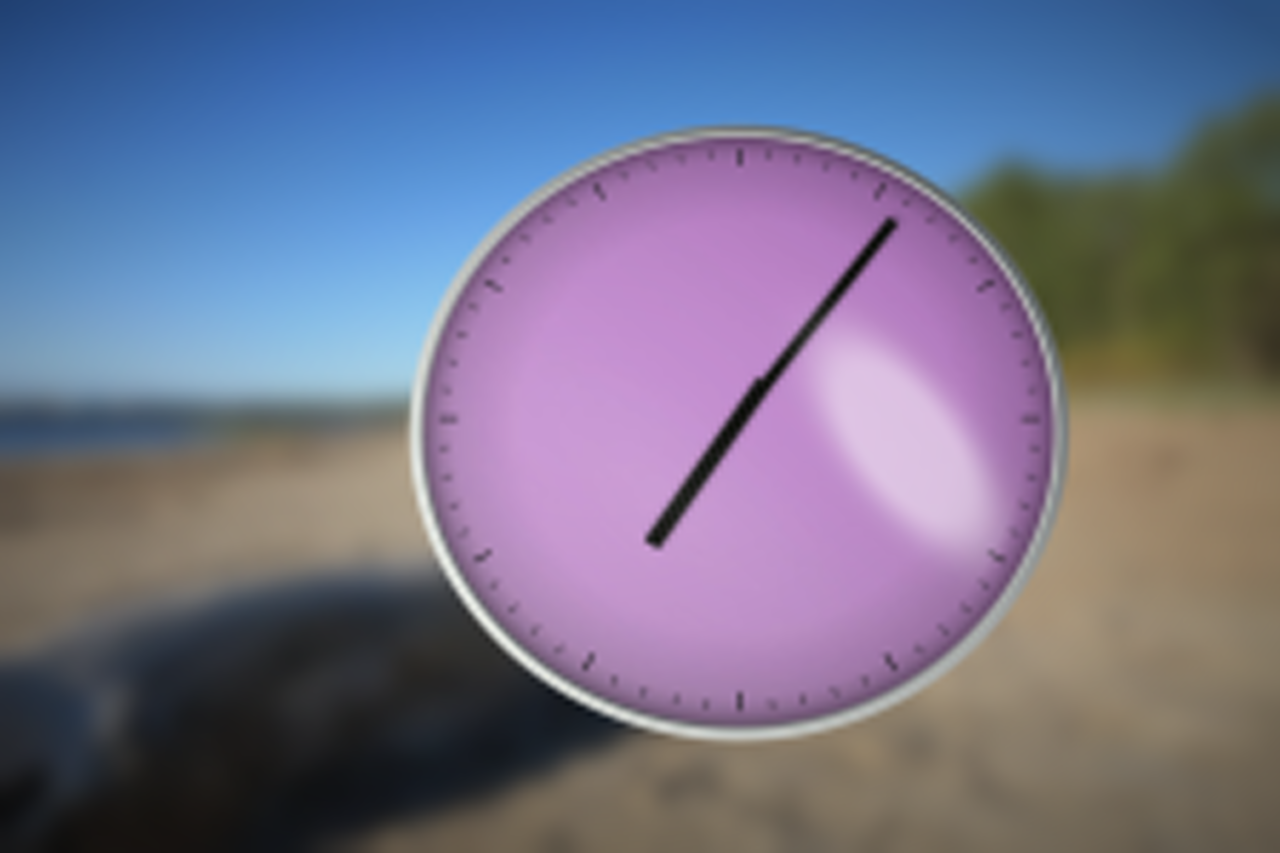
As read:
**7:06**
